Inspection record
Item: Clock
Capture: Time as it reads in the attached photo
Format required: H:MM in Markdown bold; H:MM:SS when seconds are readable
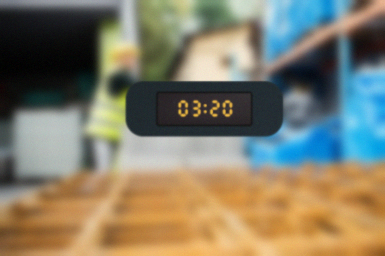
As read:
**3:20**
